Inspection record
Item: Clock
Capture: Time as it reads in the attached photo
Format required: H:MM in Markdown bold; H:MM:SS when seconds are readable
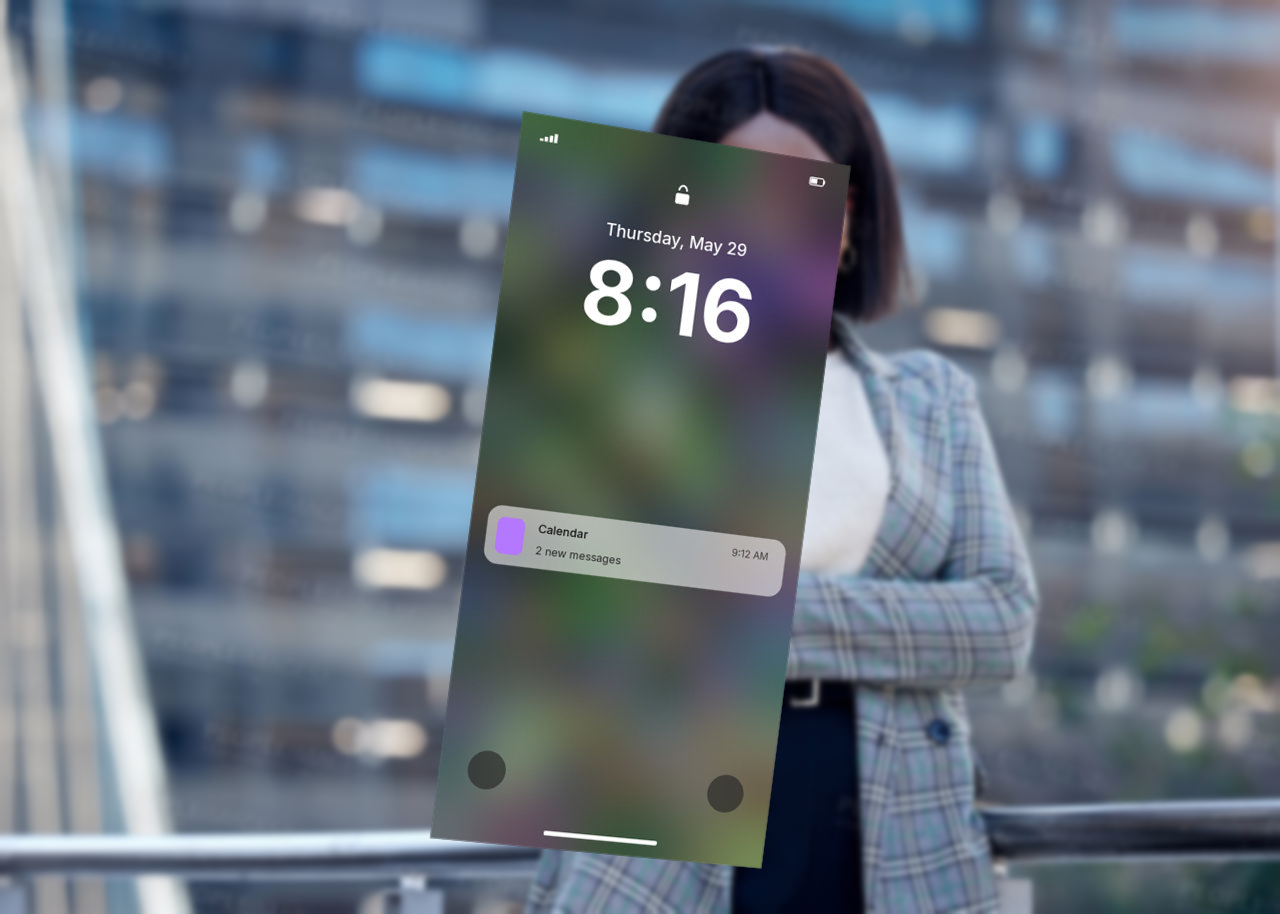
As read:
**8:16**
